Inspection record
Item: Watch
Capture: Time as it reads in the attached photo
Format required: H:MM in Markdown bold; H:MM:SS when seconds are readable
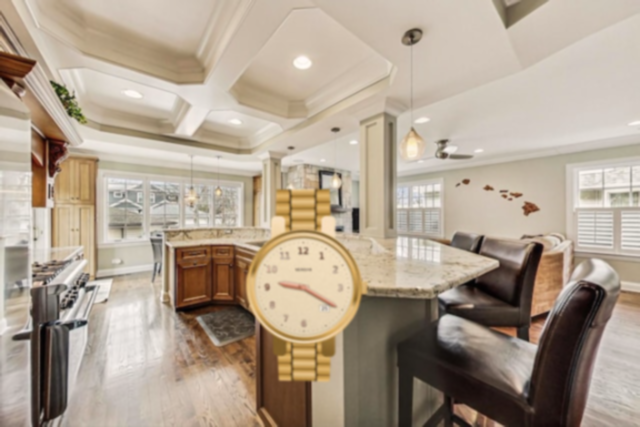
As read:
**9:20**
